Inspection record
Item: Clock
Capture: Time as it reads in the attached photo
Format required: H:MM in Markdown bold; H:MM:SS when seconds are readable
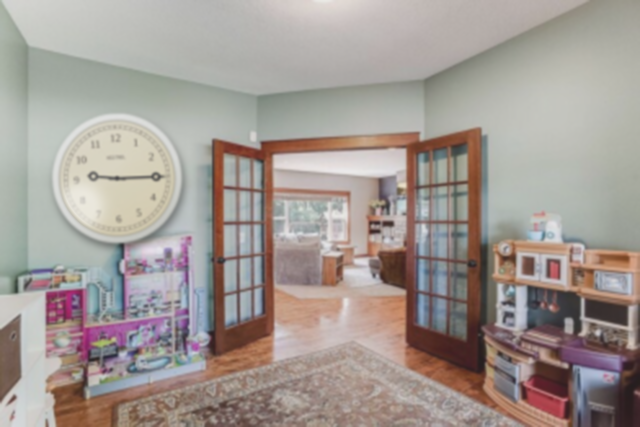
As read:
**9:15**
